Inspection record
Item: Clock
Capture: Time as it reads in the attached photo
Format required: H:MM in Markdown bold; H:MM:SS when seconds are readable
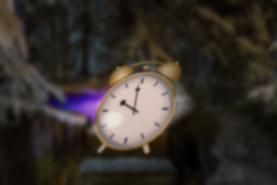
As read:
**9:59**
